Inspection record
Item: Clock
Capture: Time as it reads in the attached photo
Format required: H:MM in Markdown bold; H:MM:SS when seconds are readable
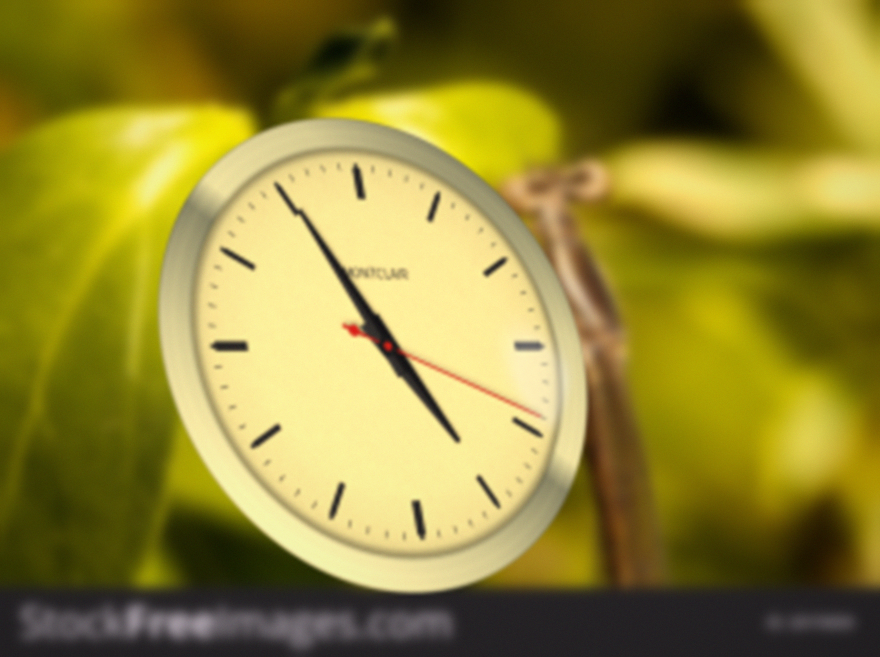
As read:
**4:55:19**
